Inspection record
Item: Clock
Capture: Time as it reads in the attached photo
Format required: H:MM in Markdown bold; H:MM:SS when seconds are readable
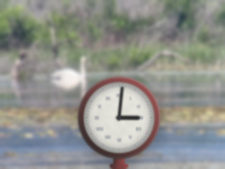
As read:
**3:01**
